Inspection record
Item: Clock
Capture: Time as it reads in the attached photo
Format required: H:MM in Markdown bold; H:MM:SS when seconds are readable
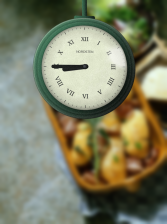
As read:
**8:45**
